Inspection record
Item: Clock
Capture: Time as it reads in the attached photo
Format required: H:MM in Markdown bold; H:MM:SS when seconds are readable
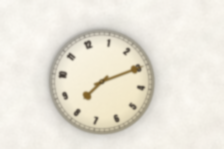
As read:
**8:15**
